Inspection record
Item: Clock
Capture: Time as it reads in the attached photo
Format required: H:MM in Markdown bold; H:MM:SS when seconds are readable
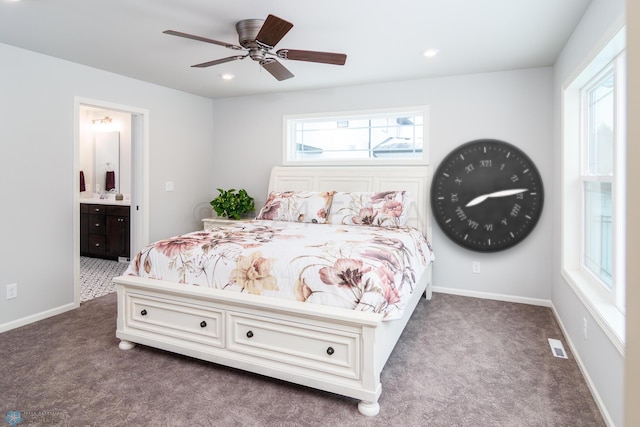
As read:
**8:14**
